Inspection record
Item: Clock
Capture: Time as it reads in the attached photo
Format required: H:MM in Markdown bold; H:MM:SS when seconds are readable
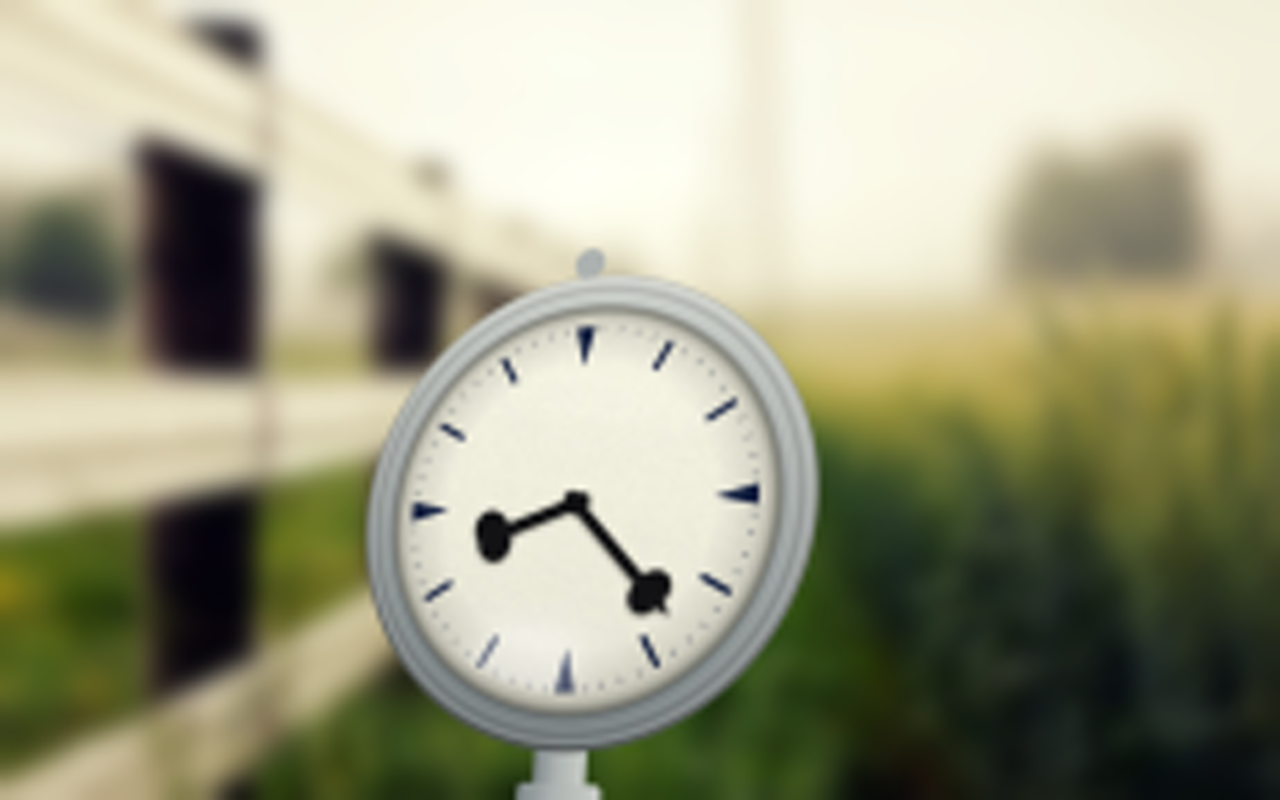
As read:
**8:23**
